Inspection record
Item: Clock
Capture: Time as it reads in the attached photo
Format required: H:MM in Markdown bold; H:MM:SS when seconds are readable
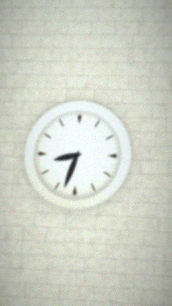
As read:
**8:33**
